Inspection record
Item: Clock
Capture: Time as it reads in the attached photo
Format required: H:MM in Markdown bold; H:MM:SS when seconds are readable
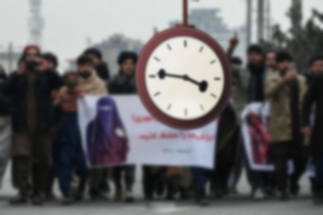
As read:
**3:46**
